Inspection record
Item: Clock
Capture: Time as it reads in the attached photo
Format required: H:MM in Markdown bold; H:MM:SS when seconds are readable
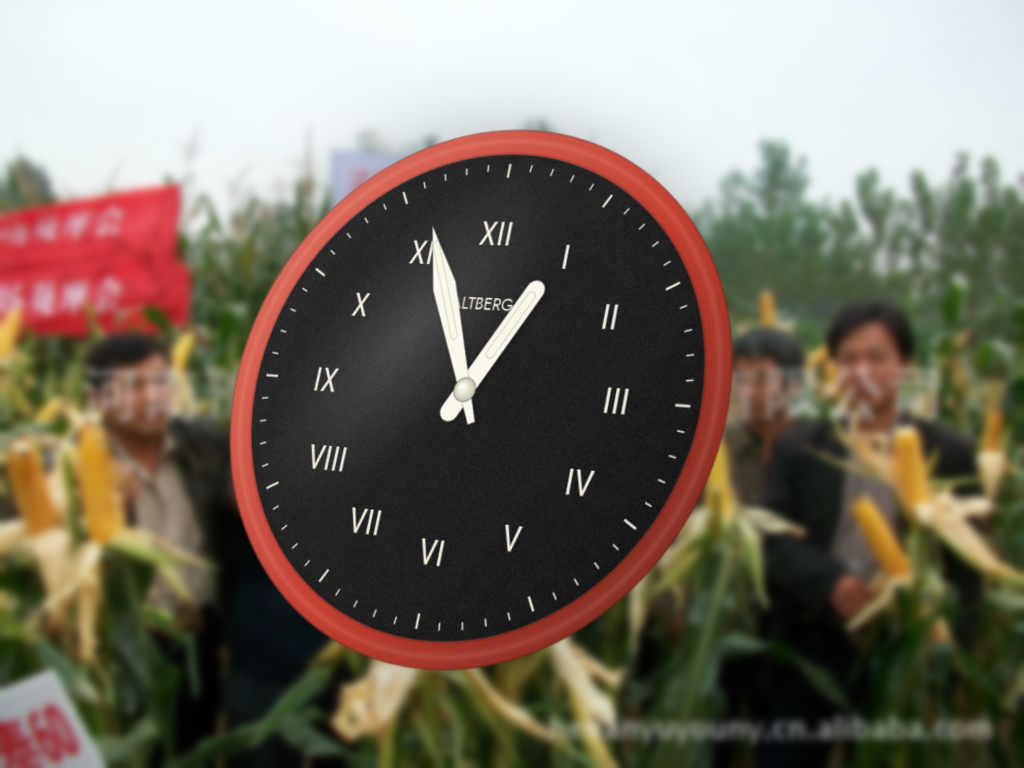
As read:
**12:56**
